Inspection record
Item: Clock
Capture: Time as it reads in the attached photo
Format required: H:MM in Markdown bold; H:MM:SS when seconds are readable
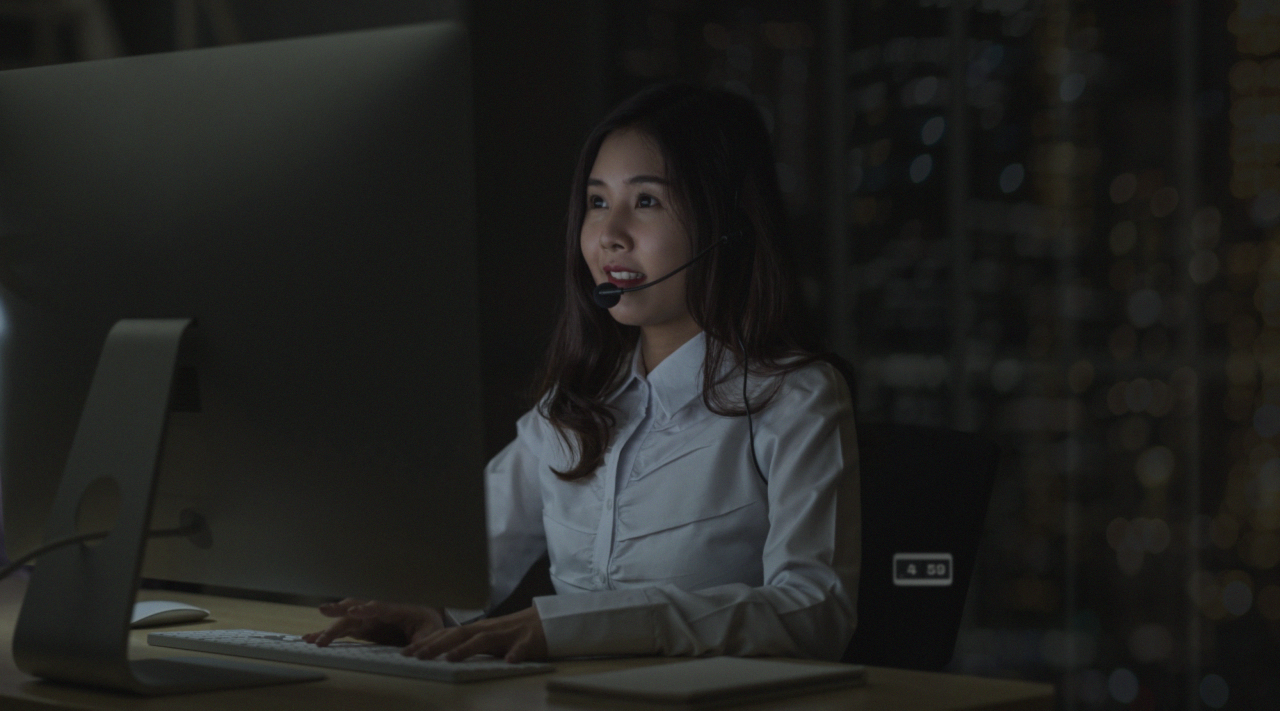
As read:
**4:59**
